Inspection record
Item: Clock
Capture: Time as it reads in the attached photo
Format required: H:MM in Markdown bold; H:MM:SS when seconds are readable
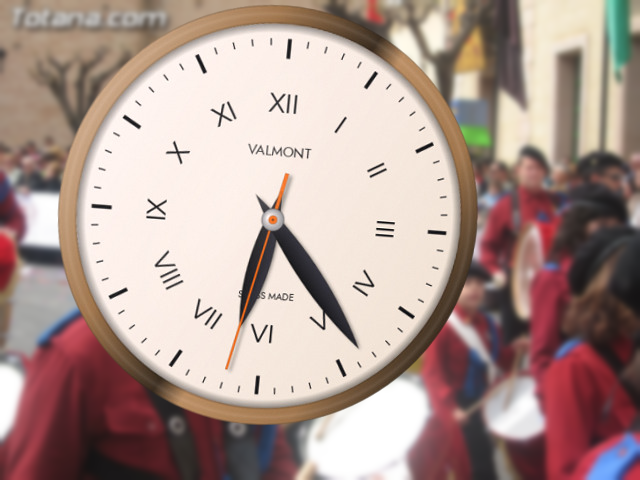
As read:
**6:23:32**
